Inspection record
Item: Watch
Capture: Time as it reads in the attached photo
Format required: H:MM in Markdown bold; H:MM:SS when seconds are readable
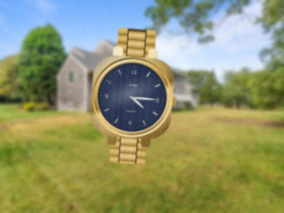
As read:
**4:15**
